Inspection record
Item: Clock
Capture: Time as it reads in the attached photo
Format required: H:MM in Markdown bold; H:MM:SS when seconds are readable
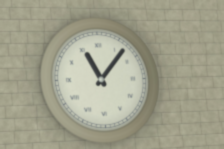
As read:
**11:07**
